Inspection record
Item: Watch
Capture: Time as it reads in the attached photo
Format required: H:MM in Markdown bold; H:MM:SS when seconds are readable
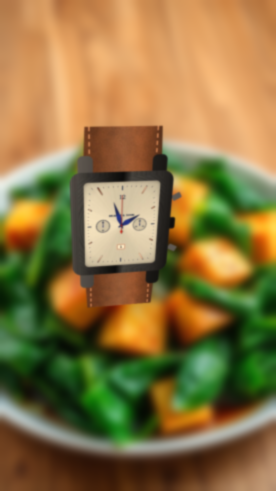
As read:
**1:57**
